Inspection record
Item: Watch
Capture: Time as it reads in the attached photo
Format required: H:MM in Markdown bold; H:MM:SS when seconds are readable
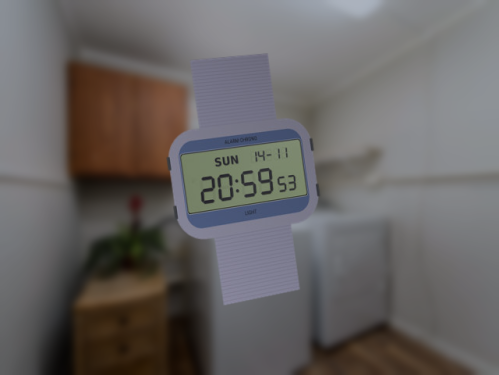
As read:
**20:59:53**
